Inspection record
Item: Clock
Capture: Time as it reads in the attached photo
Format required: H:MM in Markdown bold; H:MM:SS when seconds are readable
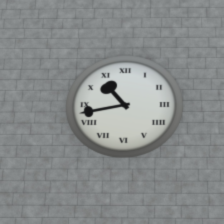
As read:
**10:43**
